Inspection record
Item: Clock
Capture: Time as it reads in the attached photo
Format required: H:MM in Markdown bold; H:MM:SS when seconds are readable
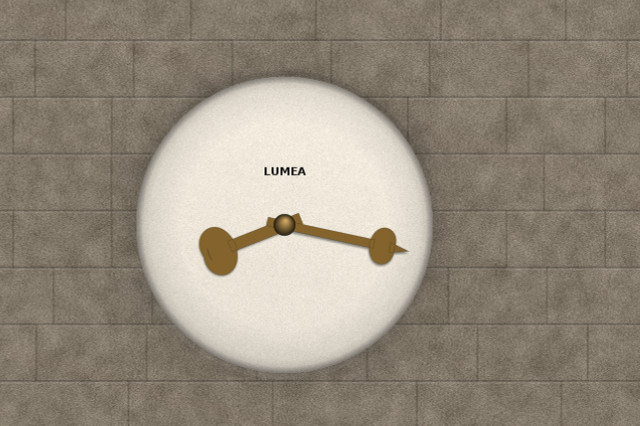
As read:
**8:17**
